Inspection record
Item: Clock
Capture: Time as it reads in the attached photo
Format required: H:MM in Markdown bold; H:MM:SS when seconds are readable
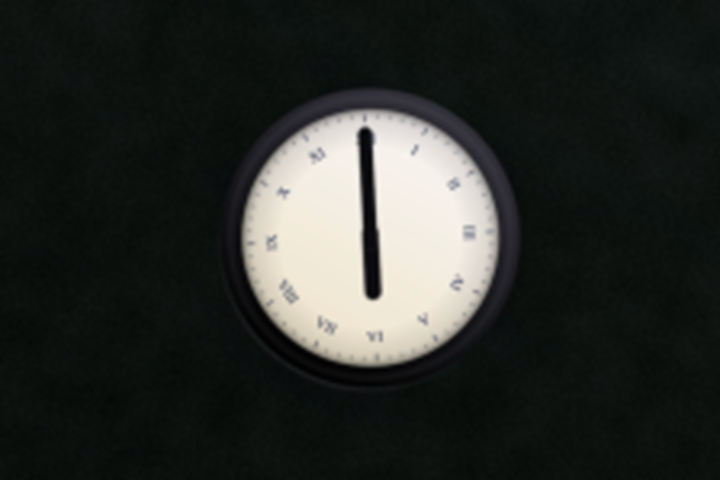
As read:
**6:00**
